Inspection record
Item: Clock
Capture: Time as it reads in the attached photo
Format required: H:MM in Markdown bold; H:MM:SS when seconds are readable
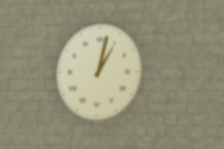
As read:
**1:02**
